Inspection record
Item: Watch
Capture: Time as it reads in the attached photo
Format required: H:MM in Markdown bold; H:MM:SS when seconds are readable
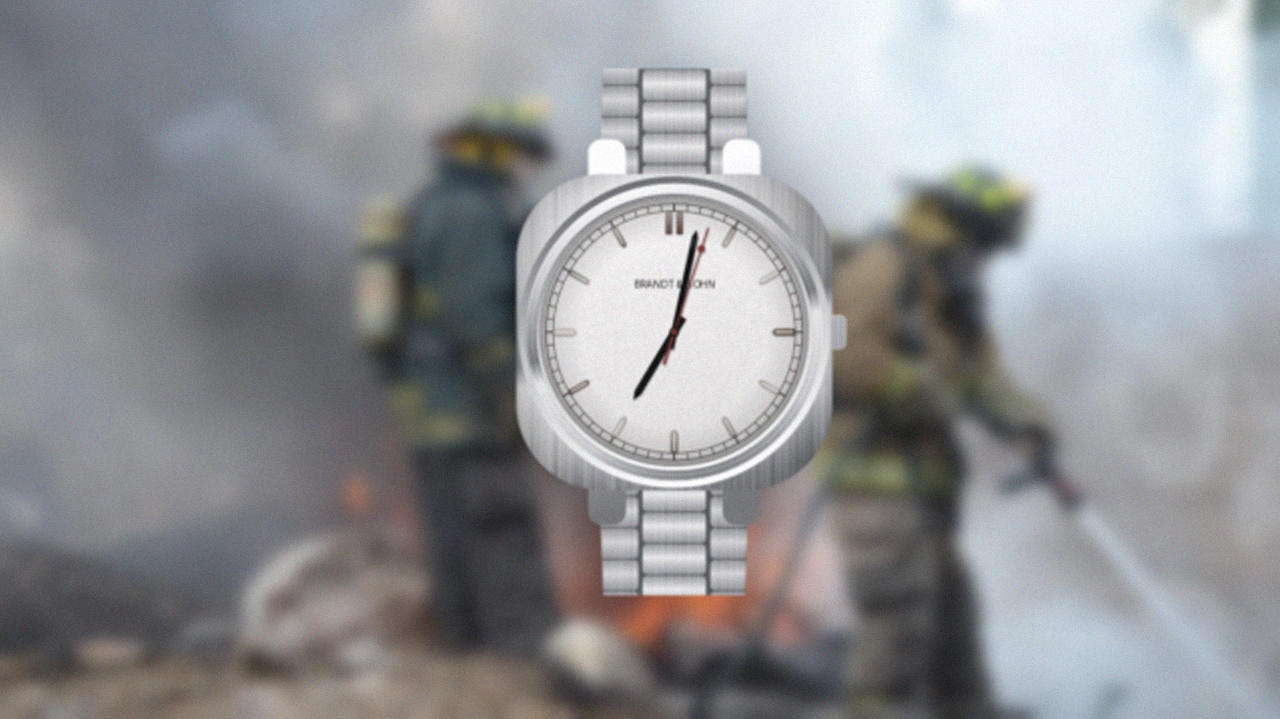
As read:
**7:02:03**
